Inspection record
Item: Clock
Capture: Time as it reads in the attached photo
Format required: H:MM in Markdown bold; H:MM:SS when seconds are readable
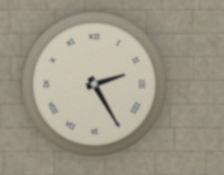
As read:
**2:25**
